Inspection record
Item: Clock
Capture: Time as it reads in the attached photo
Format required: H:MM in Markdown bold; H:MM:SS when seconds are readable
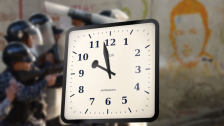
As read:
**9:58**
